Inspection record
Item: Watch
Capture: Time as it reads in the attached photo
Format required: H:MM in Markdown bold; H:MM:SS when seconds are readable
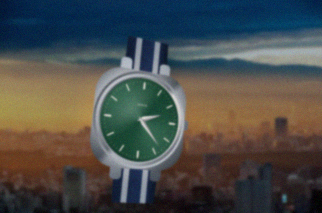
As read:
**2:23**
